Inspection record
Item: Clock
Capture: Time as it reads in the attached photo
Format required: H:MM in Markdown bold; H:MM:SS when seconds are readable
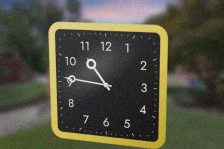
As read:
**10:46**
